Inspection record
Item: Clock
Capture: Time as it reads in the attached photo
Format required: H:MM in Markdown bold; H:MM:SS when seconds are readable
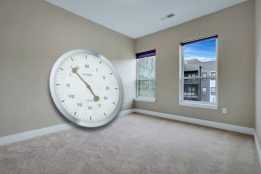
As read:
**4:53**
